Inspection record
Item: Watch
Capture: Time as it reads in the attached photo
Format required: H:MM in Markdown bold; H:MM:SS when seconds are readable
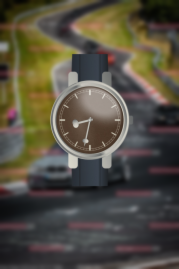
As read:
**8:32**
